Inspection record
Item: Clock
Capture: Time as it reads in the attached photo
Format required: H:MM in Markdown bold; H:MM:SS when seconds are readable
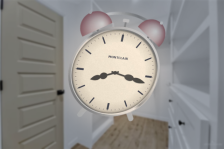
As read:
**8:17**
